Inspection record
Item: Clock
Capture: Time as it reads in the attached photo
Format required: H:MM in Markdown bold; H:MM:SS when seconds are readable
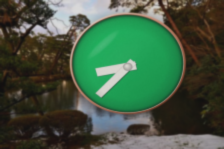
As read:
**8:37**
